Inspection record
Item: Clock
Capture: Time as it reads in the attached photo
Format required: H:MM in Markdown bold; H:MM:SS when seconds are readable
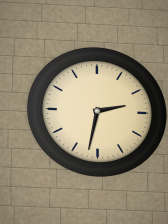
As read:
**2:32**
